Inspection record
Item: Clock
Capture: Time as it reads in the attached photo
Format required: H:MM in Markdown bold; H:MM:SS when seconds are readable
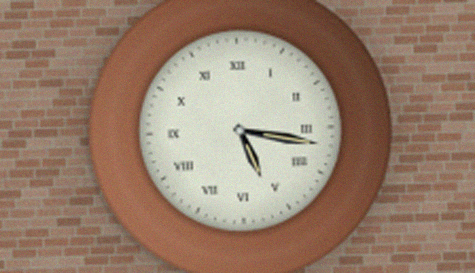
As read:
**5:17**
